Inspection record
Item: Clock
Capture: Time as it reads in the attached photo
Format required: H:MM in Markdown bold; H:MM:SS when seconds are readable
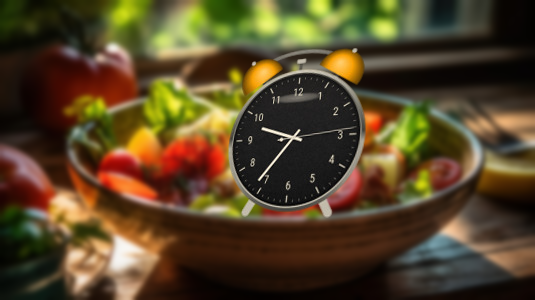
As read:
**9:36:14**
